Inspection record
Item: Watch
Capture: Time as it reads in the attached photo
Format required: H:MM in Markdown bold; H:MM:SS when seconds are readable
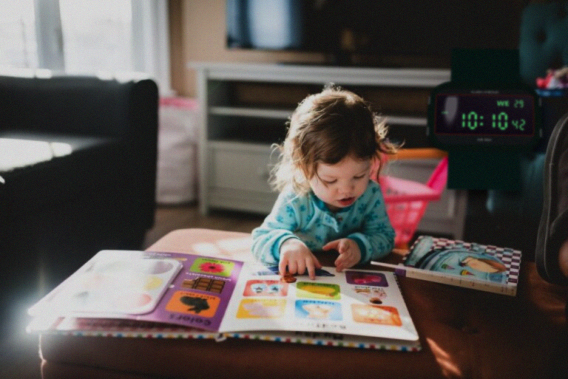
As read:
**10:10:42**
